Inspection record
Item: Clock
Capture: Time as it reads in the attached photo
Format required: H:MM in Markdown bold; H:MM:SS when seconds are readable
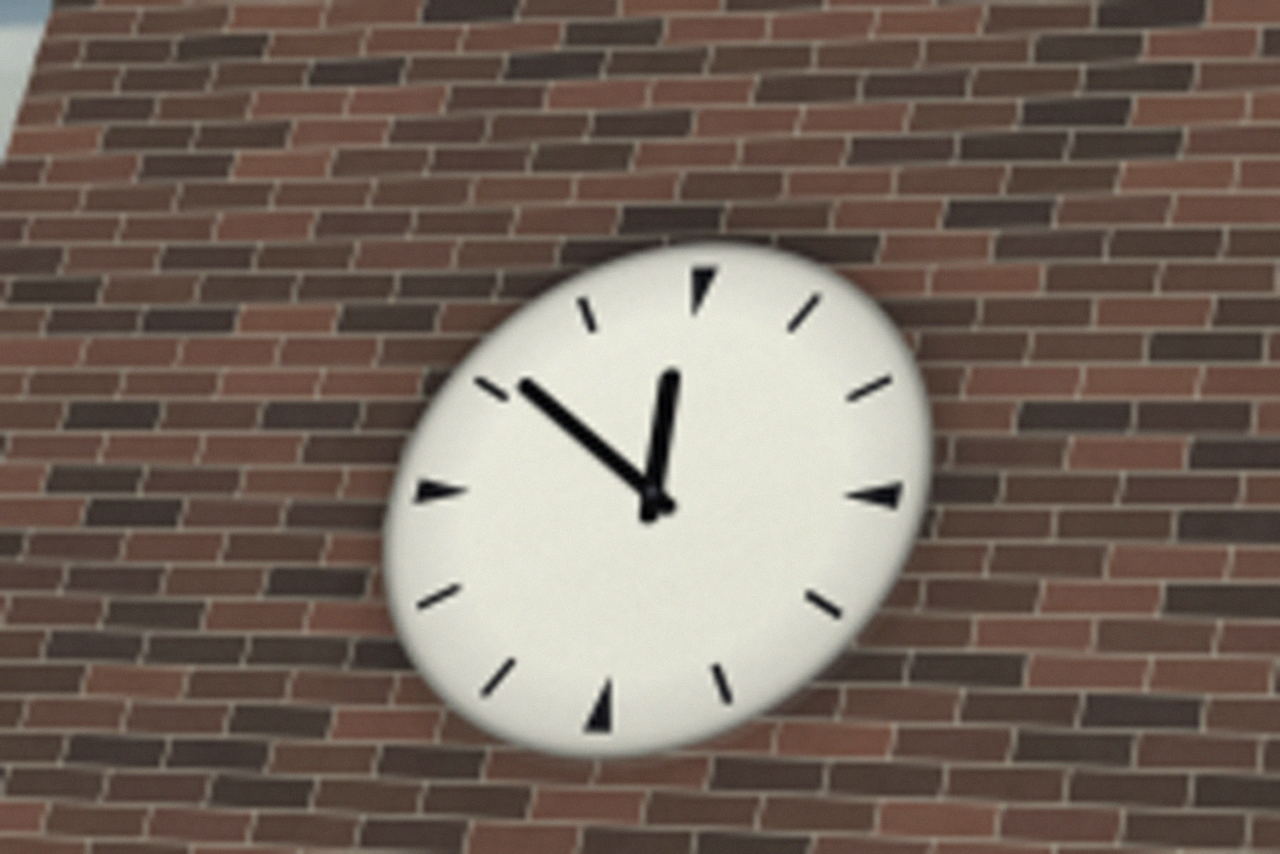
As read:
**11:51**
